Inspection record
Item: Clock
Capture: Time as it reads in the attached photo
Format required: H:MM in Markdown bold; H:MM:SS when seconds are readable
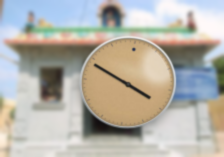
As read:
**3:49**
